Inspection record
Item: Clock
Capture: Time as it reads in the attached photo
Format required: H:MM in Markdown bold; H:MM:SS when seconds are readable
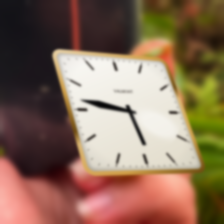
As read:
**5:47**
